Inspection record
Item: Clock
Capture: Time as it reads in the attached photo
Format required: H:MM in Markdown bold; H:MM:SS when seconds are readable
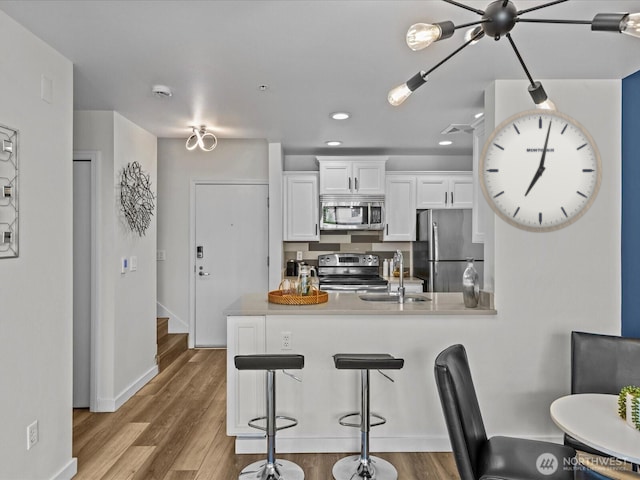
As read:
**7:02**
